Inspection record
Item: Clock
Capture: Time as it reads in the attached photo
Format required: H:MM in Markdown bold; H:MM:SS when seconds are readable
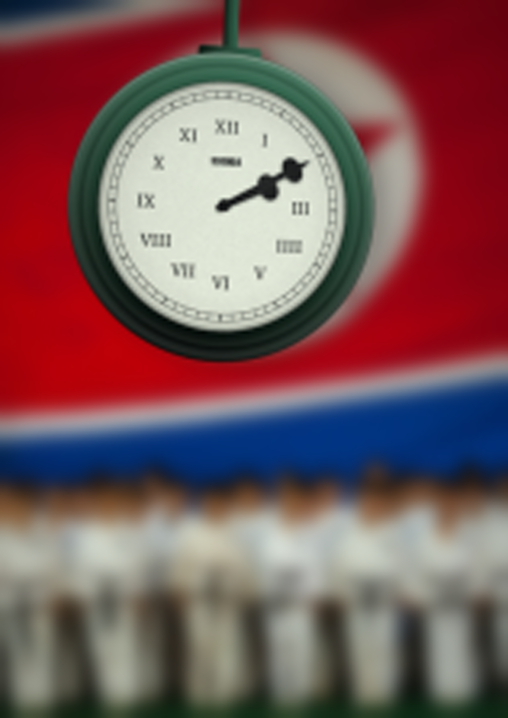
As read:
**2:10**
